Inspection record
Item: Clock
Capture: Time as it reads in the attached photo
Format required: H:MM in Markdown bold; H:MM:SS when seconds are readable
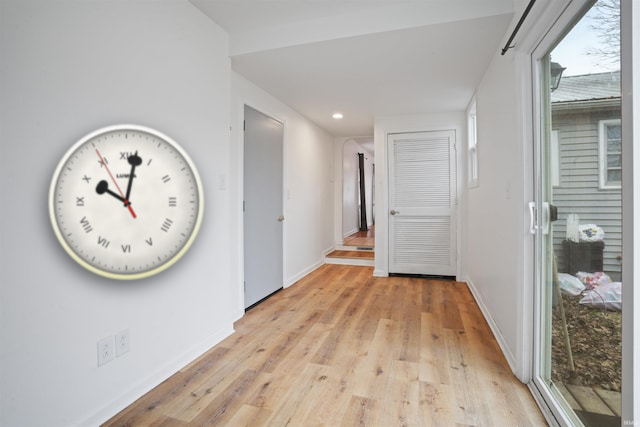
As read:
**10:01:55**
